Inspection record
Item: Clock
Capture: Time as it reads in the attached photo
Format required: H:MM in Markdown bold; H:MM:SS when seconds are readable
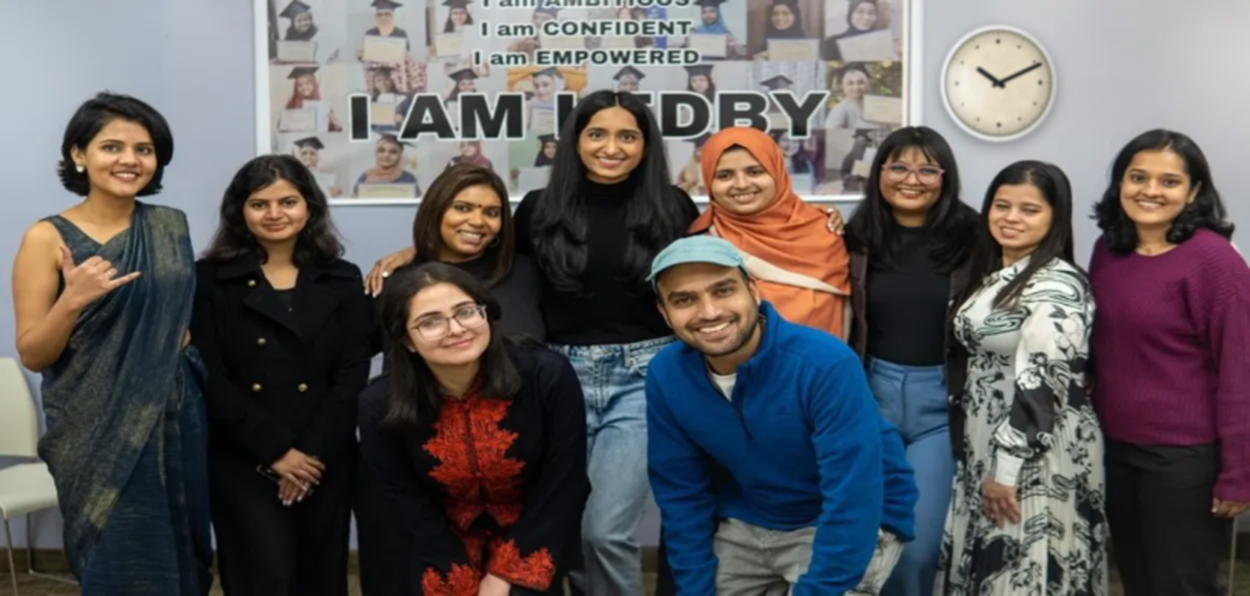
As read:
**10:11**
